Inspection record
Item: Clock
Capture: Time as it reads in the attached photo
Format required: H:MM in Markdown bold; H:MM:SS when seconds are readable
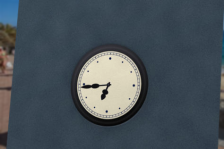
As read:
**6:44**
